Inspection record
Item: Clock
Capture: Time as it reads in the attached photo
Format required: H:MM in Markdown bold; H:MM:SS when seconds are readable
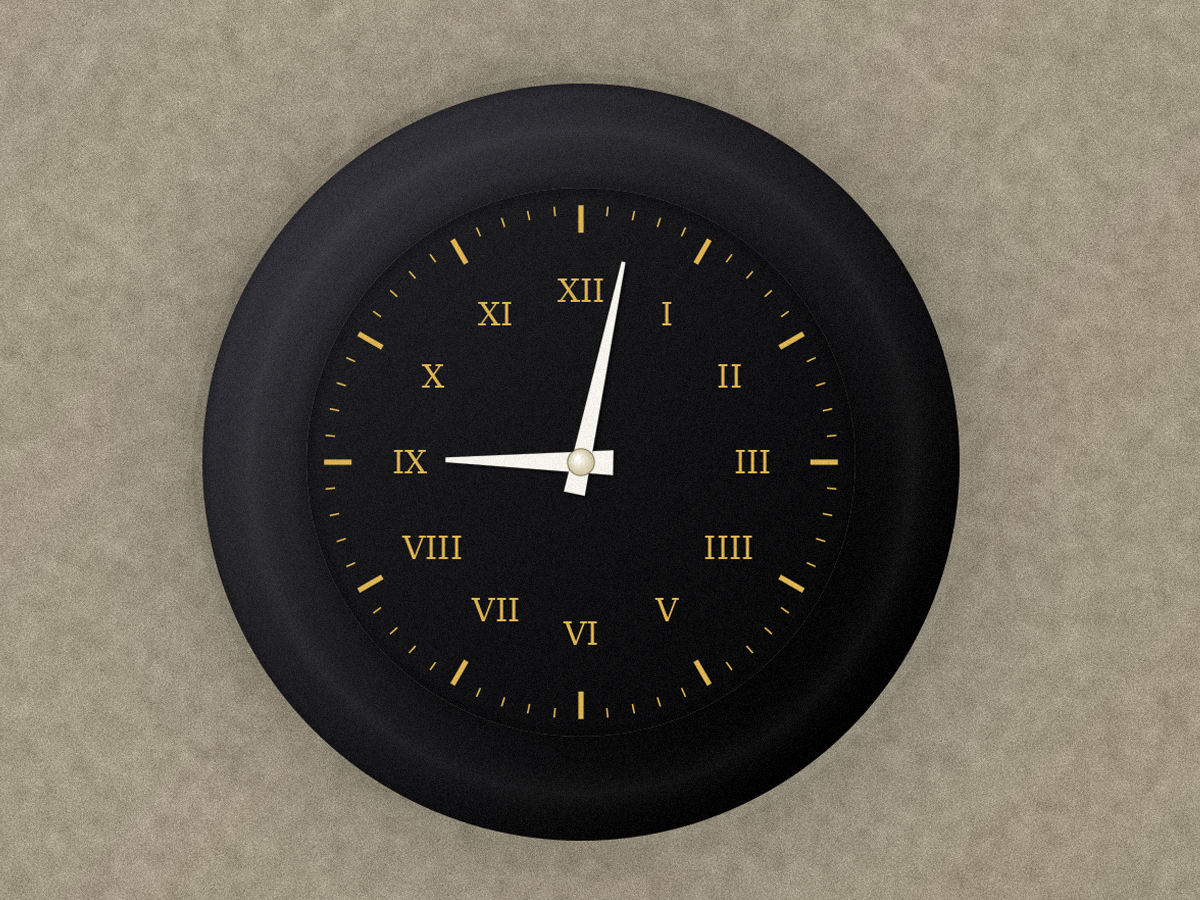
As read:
**9:02**
